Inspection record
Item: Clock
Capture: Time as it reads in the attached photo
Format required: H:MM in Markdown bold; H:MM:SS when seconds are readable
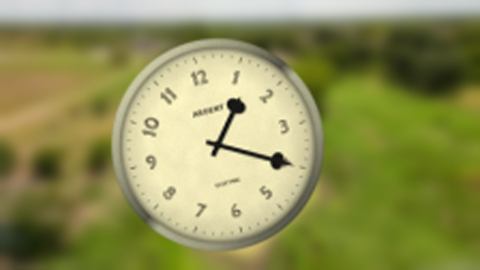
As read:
**1:20**
